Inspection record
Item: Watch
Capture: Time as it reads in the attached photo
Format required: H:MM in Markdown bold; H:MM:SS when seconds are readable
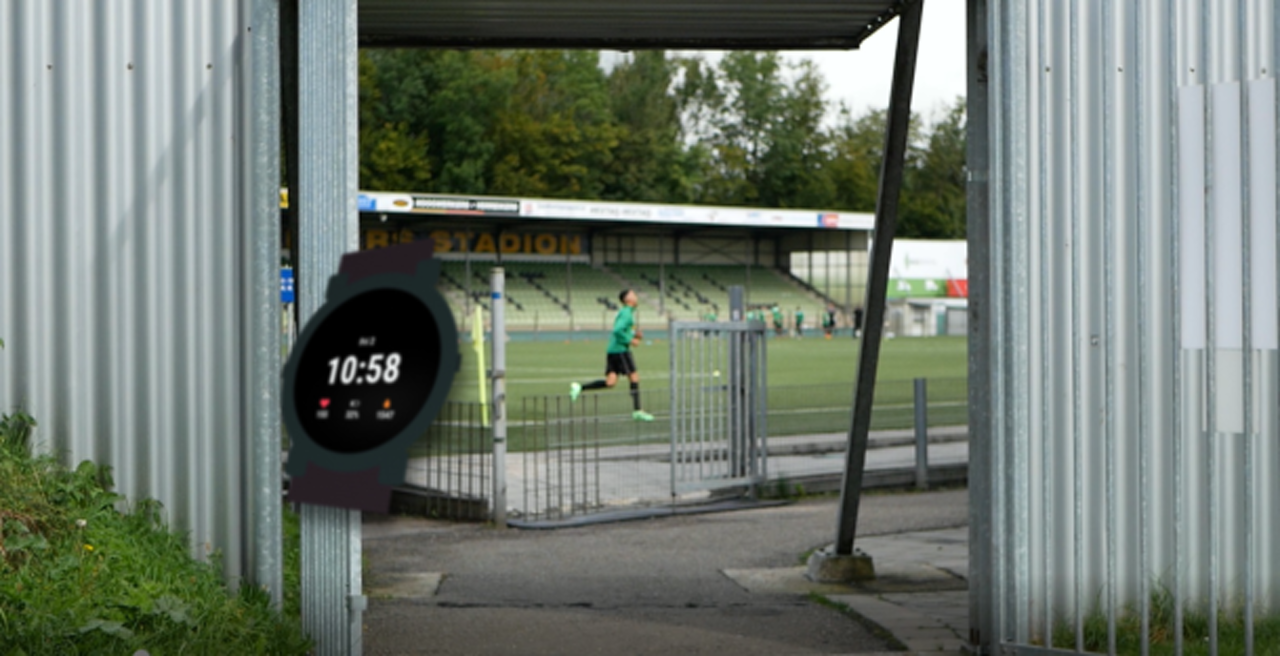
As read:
**10:58**
